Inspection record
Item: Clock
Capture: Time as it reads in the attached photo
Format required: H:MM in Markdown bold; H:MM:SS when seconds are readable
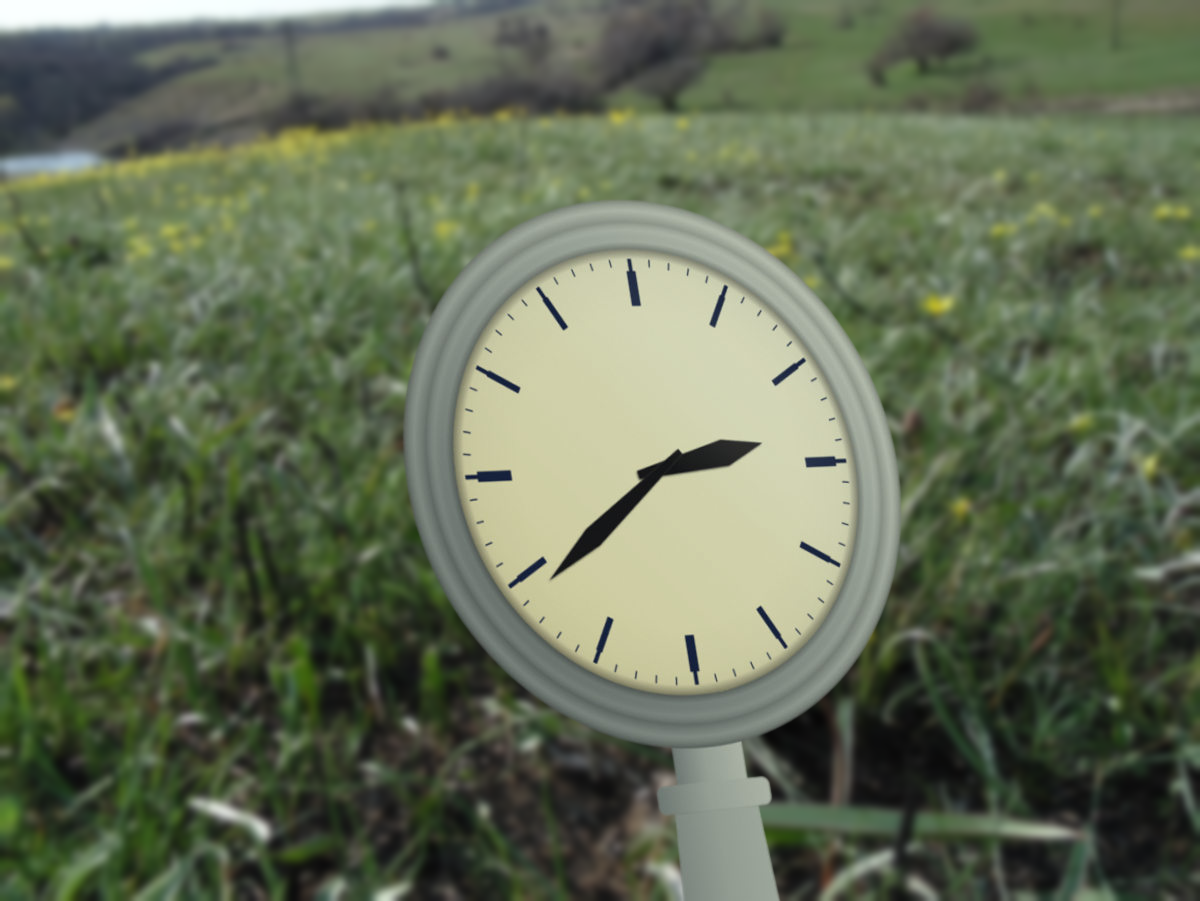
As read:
**2:39**
